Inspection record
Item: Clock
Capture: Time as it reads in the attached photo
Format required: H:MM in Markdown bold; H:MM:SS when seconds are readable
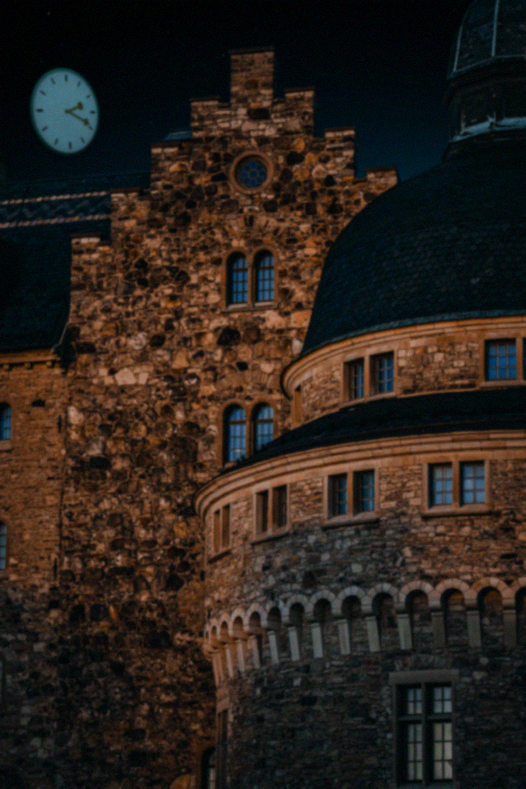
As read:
**2:19**
